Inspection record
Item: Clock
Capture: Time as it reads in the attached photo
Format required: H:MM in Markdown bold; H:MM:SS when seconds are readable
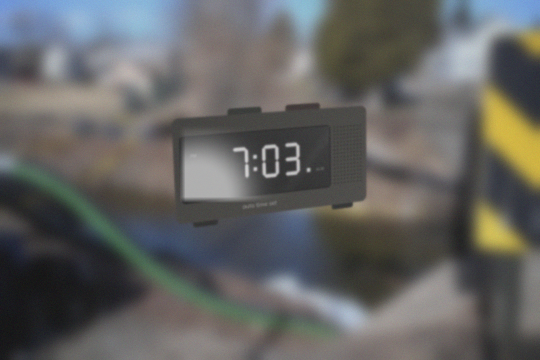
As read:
**7:03**
